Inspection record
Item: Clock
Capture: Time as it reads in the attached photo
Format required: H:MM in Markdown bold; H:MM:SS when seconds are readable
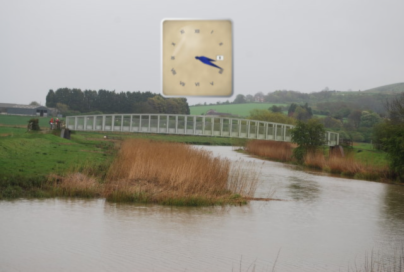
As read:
**3:19**
